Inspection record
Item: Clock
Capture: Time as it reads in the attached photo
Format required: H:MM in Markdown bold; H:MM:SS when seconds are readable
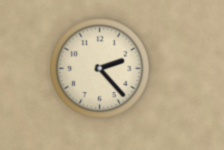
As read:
**2:23**
